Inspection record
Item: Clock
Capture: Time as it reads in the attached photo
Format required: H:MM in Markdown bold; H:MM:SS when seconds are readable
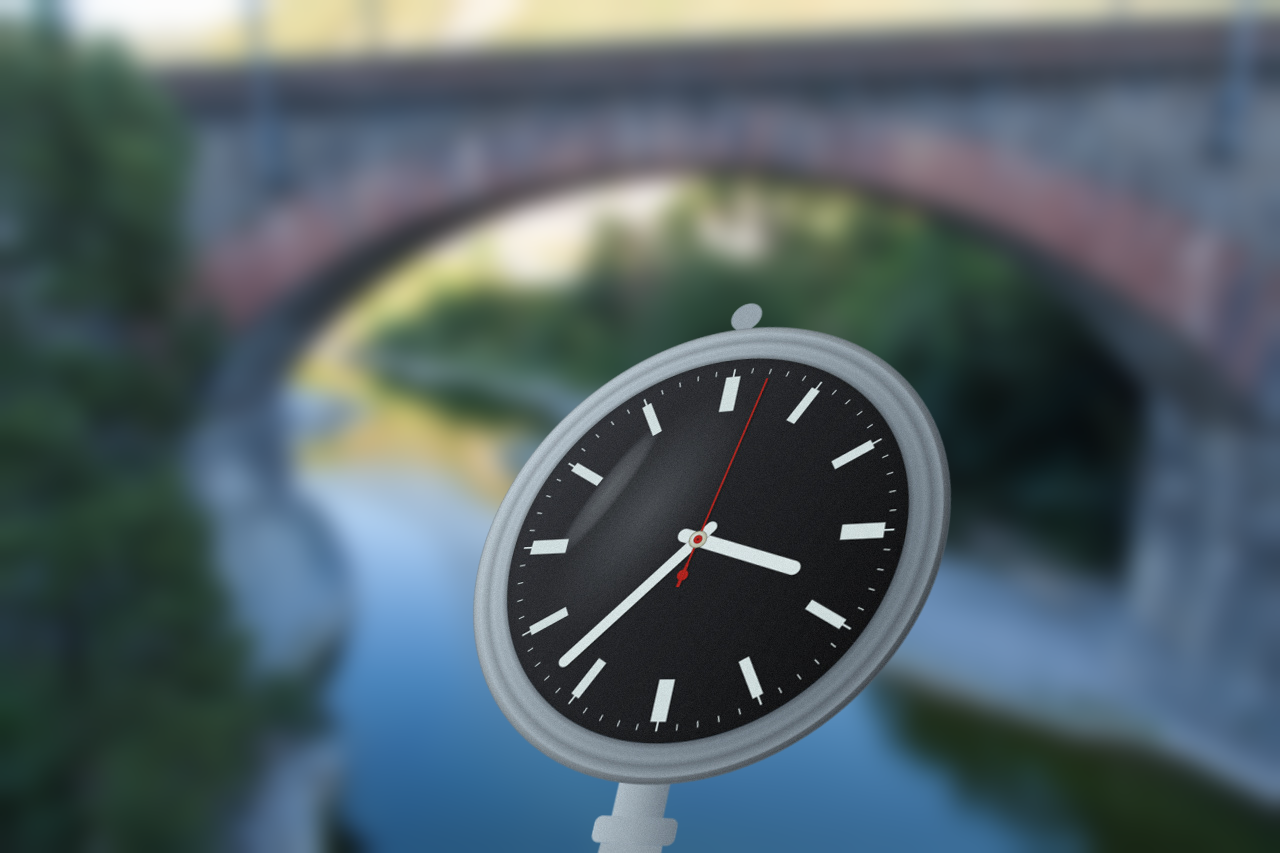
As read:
**3:37:02**
